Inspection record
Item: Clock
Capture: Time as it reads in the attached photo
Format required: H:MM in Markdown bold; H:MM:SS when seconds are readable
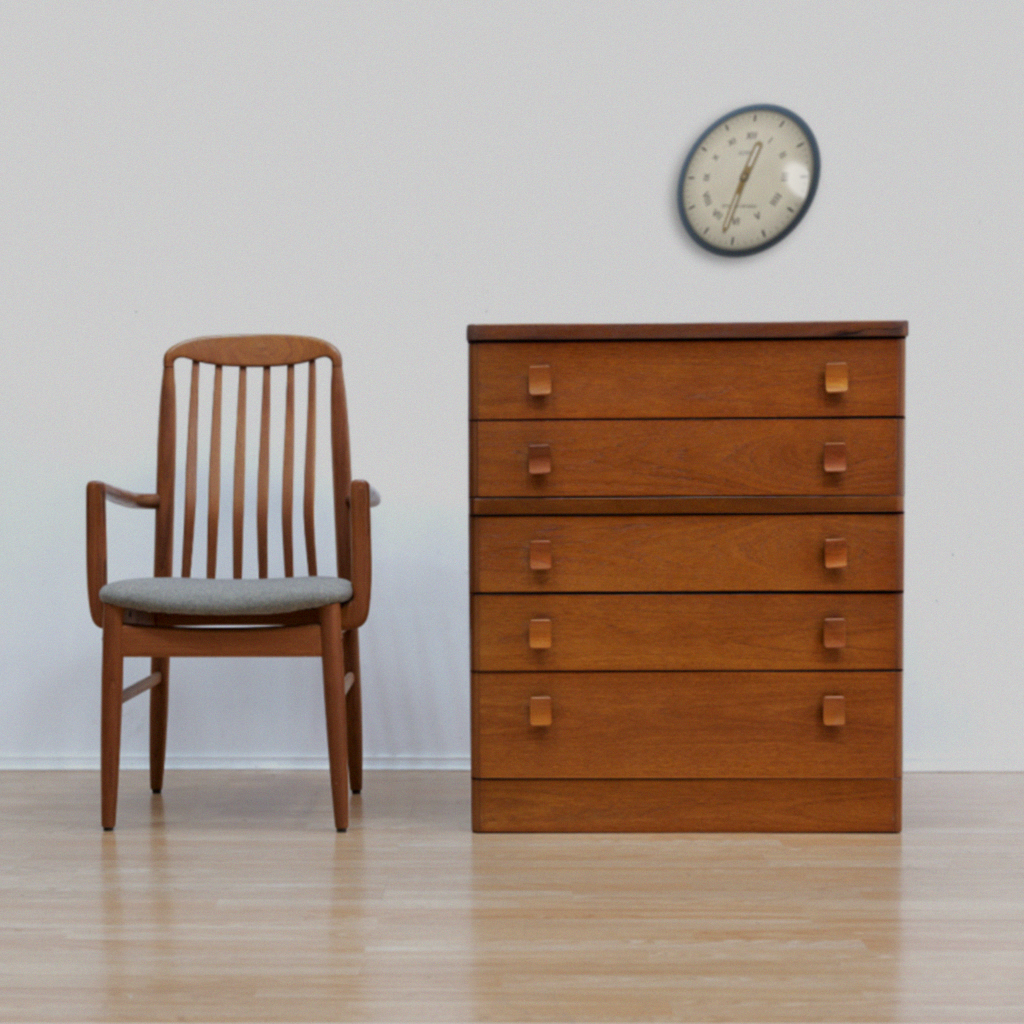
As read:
**12:32**
